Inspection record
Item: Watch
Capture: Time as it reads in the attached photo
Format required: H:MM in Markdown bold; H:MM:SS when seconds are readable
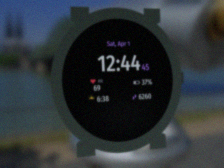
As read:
**12:44**
